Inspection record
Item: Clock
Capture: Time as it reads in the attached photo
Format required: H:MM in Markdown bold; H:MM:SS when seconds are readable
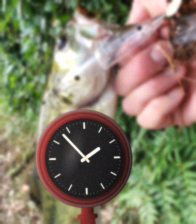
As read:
**1:53**
